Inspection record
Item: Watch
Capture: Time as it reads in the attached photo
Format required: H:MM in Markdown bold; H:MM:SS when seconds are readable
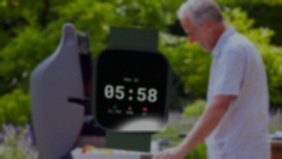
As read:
**5:58**
